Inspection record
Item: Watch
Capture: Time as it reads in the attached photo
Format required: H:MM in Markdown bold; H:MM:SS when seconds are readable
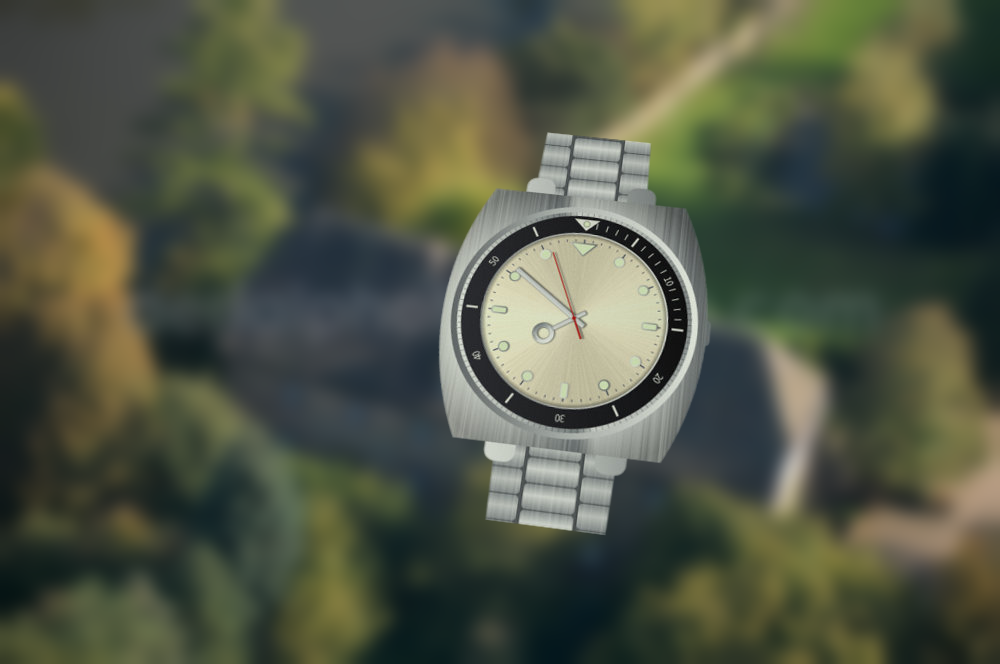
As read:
**7:50:56**
